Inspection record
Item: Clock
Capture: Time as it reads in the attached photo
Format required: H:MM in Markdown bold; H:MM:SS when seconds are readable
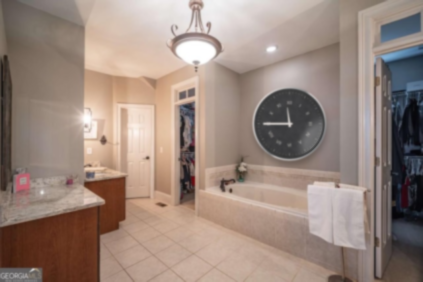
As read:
**11:45**
